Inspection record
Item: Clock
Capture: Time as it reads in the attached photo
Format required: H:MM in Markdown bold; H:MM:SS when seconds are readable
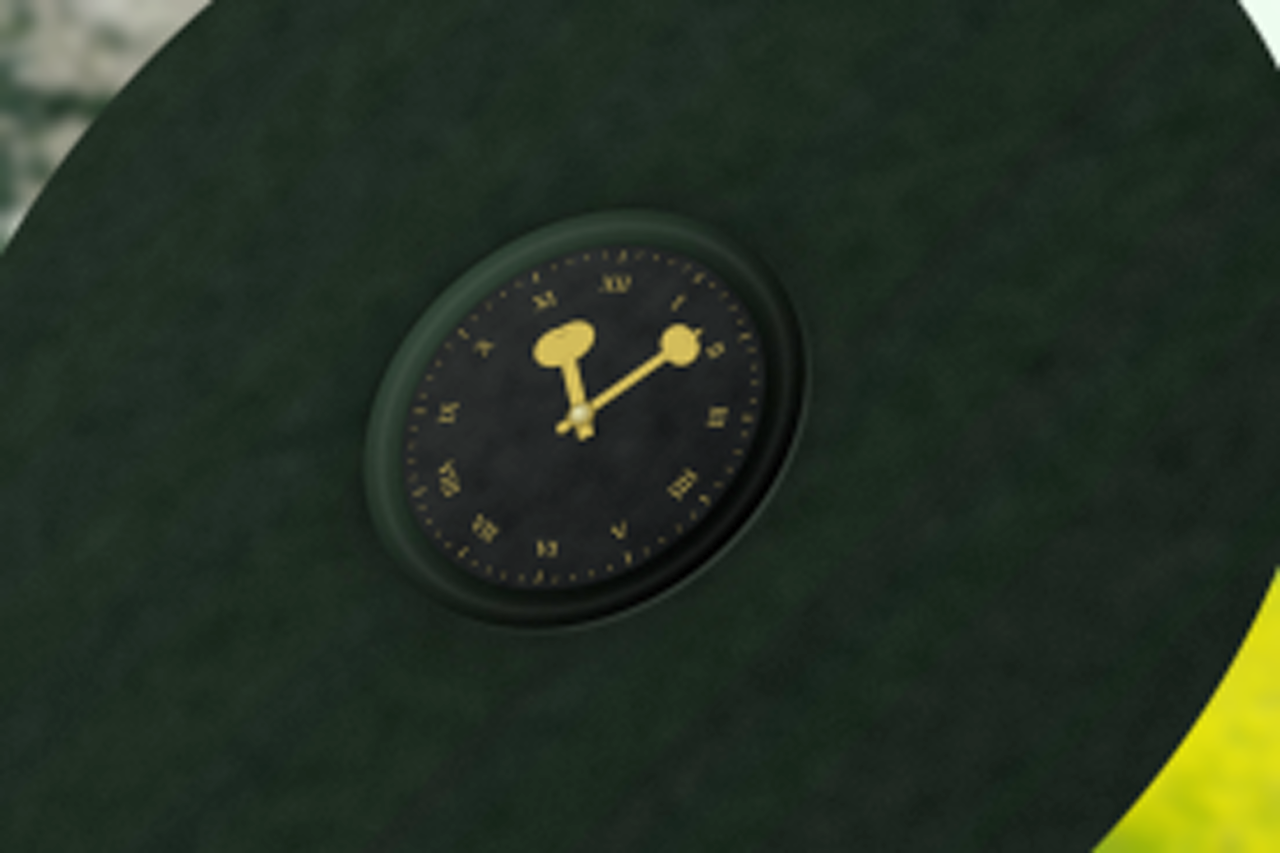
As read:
**11:08**
